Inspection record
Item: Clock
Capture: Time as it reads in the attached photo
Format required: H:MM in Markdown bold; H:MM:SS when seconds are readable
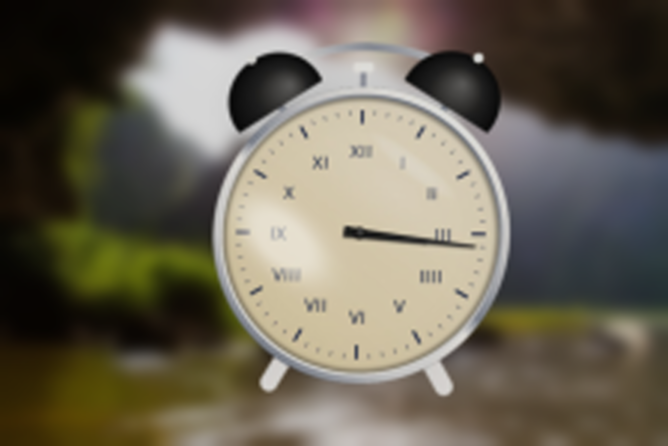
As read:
**3:16**
